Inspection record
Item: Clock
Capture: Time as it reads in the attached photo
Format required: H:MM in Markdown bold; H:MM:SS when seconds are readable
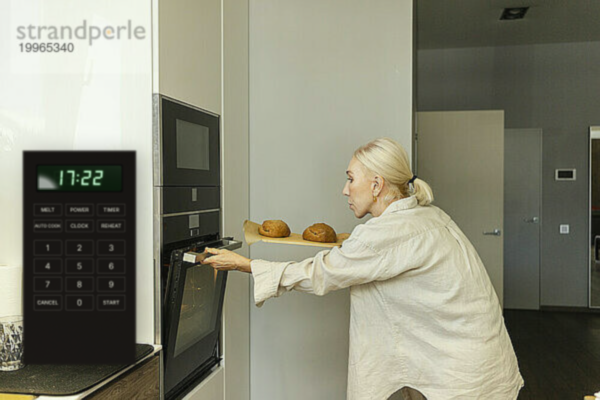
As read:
**17:22**
